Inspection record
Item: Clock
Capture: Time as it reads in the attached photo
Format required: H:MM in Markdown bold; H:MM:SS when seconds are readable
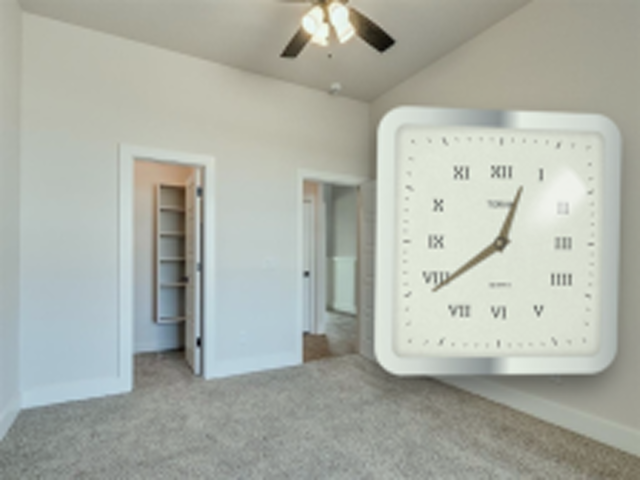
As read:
**12:39**
